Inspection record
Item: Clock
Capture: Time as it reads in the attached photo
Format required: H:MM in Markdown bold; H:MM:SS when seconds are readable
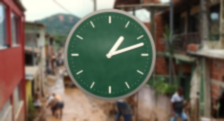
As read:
**1:12**
